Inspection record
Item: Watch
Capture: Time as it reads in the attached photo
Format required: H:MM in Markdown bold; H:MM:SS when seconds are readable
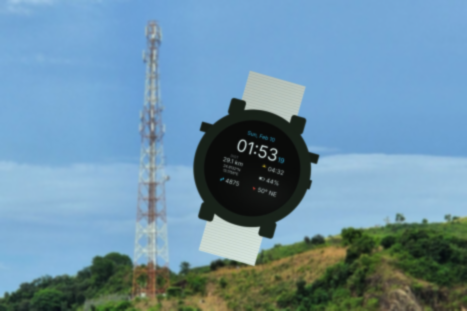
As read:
**1:53**
